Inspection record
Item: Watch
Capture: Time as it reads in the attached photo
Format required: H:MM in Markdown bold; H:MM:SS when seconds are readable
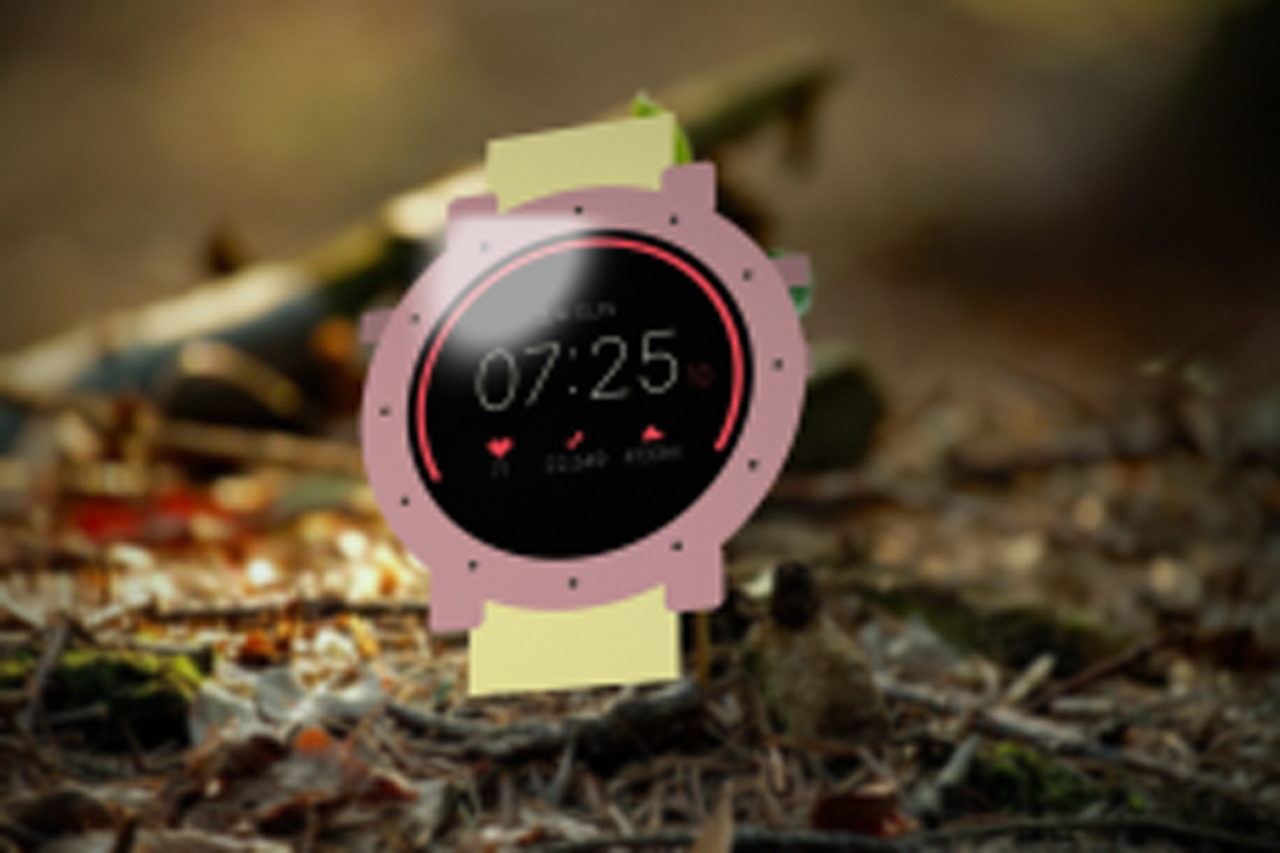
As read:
**7:25**
